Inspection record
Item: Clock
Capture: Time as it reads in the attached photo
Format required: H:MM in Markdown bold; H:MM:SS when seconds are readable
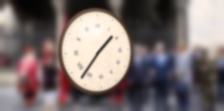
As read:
**1:37**
